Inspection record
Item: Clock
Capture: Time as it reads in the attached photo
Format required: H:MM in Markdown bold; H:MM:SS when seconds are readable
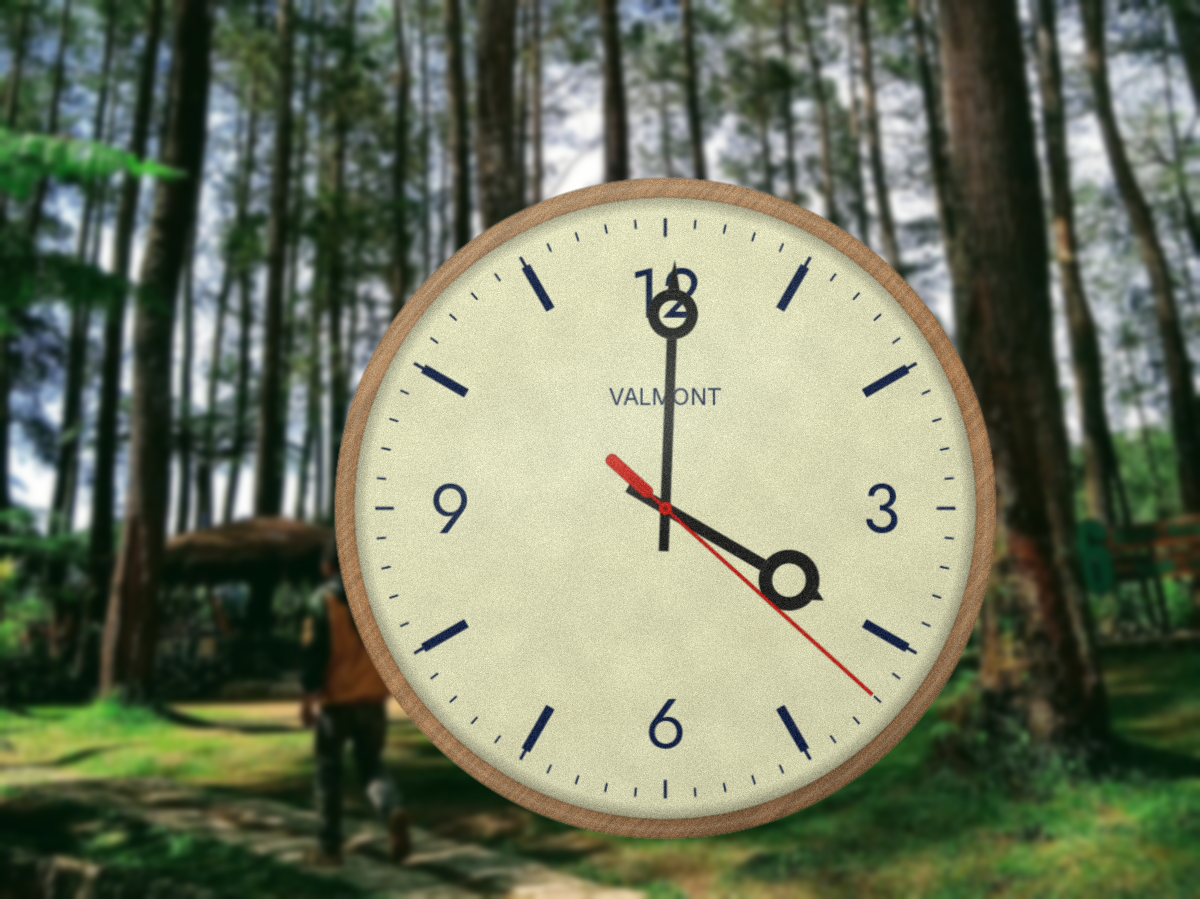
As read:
**4:00:22**
